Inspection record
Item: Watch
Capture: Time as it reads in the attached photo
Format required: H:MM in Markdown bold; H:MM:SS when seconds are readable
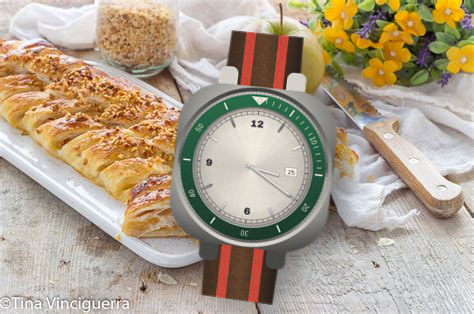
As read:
**3:20**
